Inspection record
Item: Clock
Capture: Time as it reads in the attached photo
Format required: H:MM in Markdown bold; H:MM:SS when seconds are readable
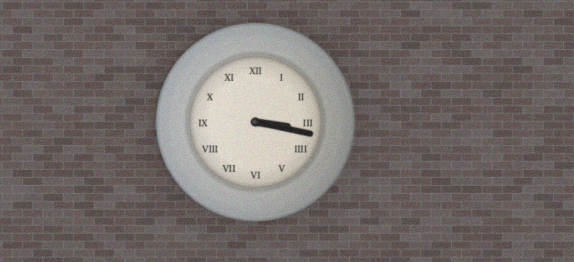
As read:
**3:17**
